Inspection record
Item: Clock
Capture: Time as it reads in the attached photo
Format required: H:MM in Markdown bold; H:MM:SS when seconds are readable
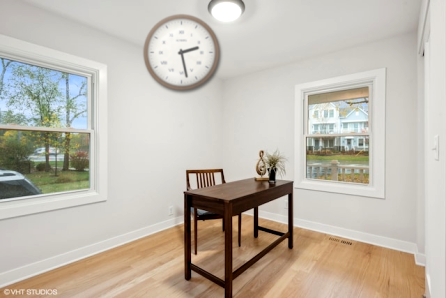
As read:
**2:28**
